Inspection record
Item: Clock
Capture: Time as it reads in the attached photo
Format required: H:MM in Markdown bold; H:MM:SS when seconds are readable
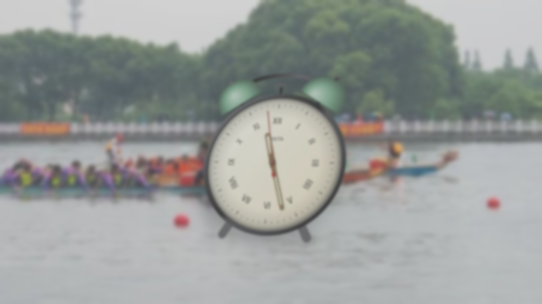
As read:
**11:26:58**
